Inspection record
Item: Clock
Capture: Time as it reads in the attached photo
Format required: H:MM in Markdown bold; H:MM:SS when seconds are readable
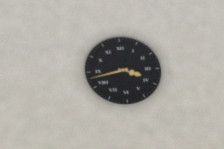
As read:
**3:43**
